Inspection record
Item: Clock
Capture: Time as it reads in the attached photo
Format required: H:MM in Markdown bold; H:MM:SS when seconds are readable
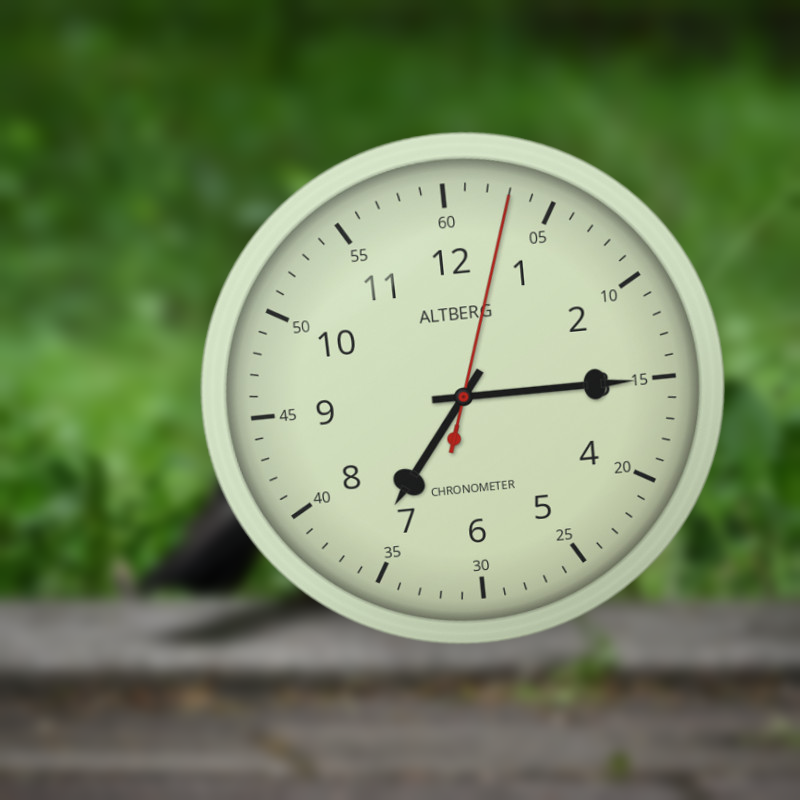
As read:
**7:15:03**
